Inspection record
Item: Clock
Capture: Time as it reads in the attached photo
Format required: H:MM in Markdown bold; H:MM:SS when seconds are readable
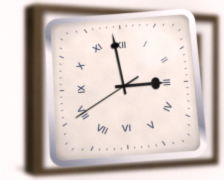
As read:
**2:58:40**
